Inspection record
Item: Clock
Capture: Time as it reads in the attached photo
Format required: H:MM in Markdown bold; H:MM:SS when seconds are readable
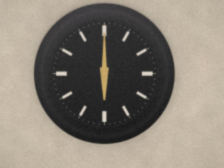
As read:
**6:00**
